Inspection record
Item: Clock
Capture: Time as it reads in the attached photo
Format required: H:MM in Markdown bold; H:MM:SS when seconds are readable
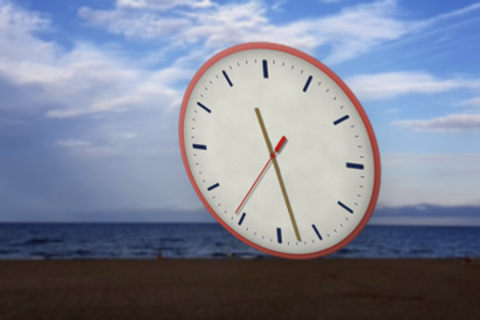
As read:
**11:27:36**
